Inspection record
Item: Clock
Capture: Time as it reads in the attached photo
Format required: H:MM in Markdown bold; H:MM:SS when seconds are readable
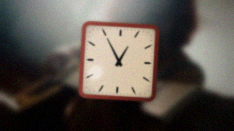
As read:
**12:55**
